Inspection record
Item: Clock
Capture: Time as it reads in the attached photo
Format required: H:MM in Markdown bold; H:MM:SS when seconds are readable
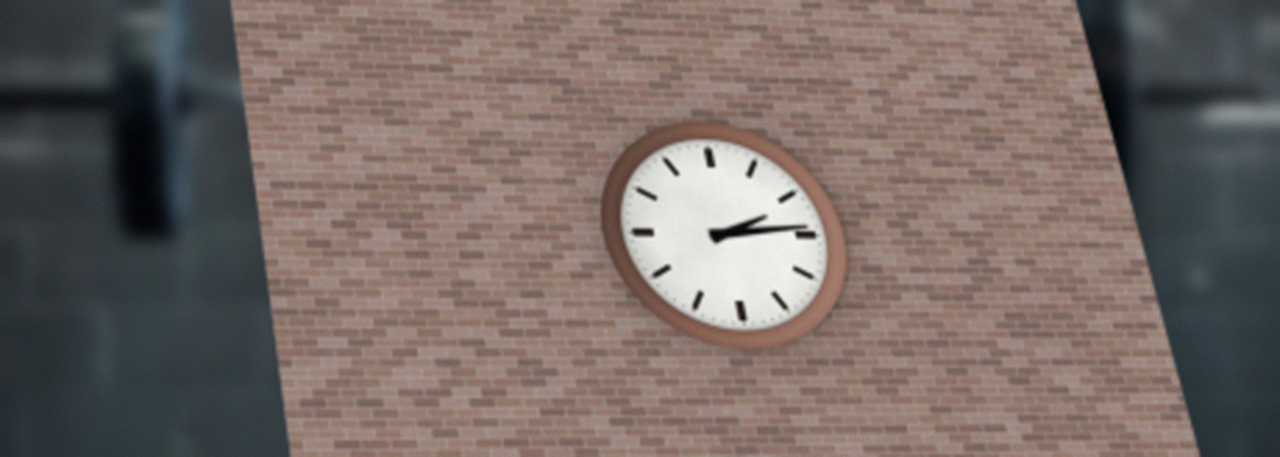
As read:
**2:14**
